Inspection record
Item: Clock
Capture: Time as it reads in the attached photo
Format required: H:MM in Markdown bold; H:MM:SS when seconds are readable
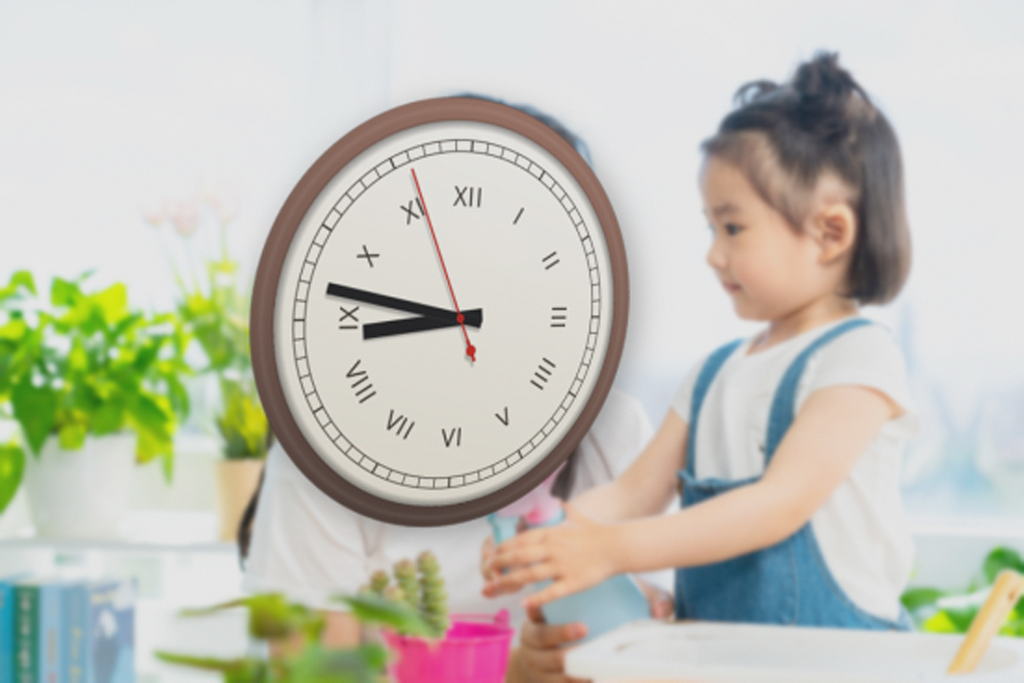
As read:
**8:46:56**
